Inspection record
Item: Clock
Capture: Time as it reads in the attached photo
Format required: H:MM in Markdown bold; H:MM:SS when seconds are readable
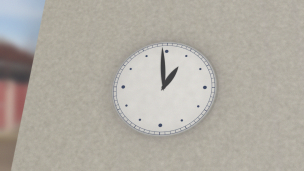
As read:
**12:59**
